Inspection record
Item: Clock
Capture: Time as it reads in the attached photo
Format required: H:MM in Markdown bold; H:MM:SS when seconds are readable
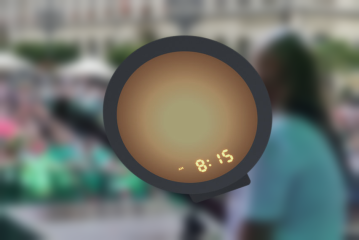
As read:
**8:15**
